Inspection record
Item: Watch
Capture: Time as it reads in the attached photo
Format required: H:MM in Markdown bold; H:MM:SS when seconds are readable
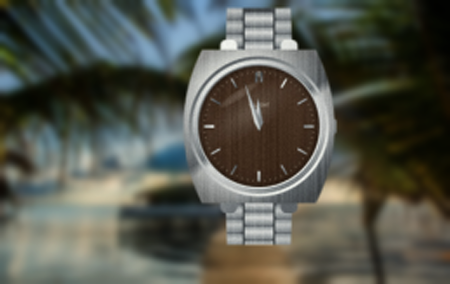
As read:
**11:57**
